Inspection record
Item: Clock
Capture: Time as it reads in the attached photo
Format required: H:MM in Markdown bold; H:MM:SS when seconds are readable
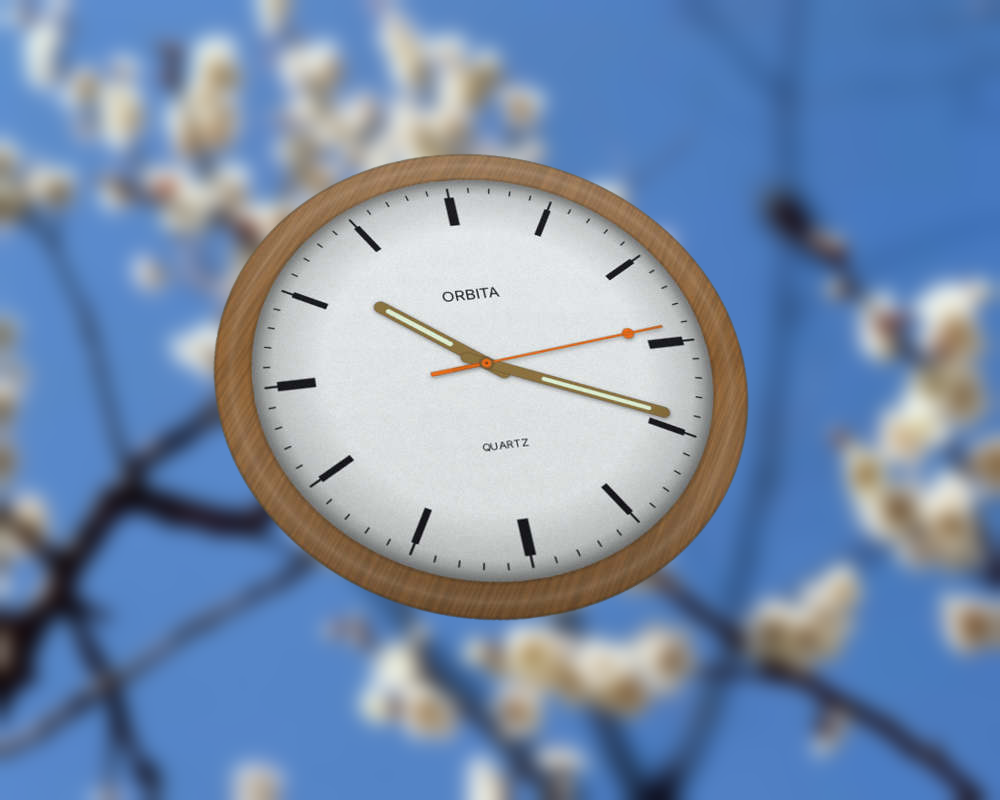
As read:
**10:19:14**
